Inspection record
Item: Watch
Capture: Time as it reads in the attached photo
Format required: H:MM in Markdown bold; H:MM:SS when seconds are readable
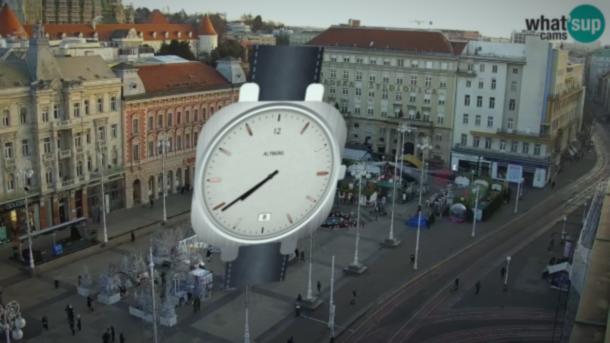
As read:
**7:39**
